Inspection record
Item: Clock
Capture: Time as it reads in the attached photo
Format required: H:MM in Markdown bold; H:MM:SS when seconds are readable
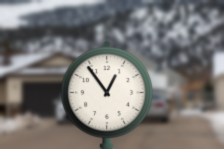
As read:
**12:54**
